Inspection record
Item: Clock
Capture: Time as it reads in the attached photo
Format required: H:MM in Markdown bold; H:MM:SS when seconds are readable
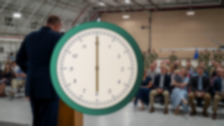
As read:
**6:00**
